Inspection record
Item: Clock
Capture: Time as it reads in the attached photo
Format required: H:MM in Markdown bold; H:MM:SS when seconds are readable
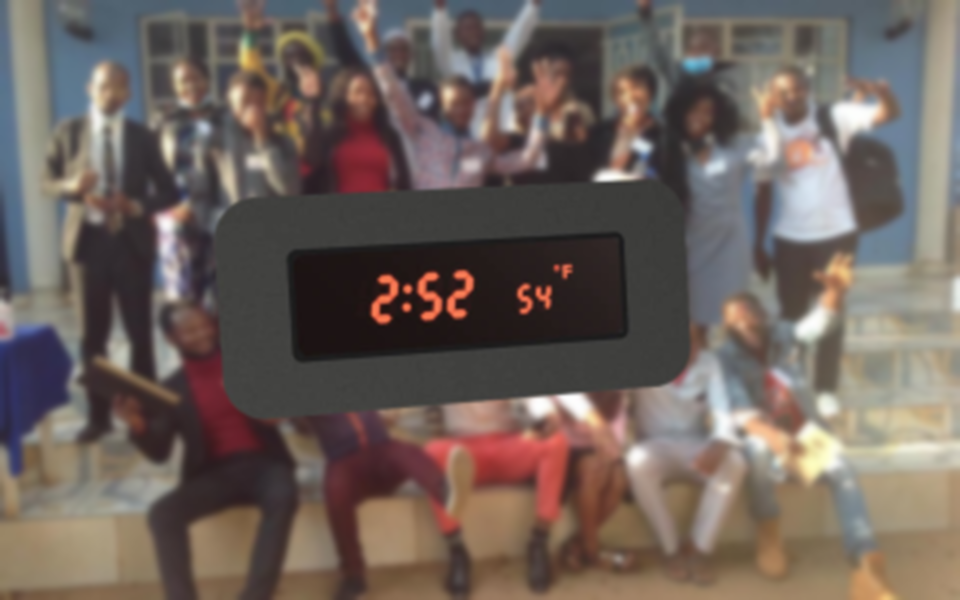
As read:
**2:52**
